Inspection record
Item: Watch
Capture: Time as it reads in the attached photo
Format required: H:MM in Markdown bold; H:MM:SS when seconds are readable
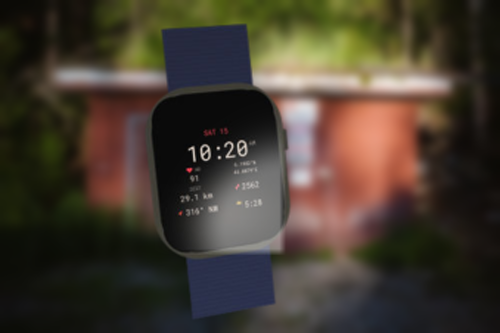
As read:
**10:20**
